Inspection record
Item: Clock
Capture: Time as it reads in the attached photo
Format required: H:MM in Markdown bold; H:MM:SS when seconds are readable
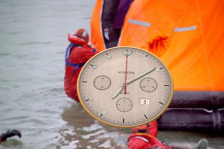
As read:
**7:09**
